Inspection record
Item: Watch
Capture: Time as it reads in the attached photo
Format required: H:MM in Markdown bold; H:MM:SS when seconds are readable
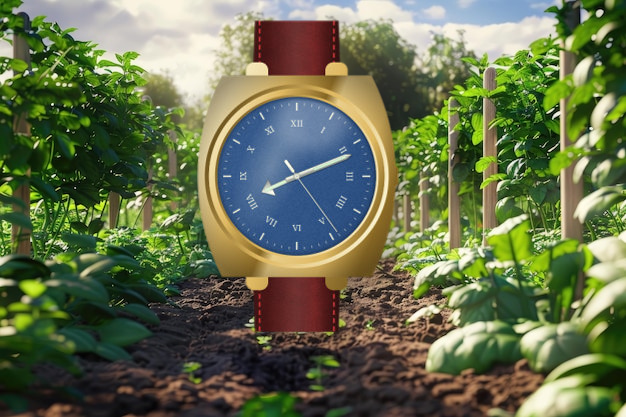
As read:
**8:11:24**
